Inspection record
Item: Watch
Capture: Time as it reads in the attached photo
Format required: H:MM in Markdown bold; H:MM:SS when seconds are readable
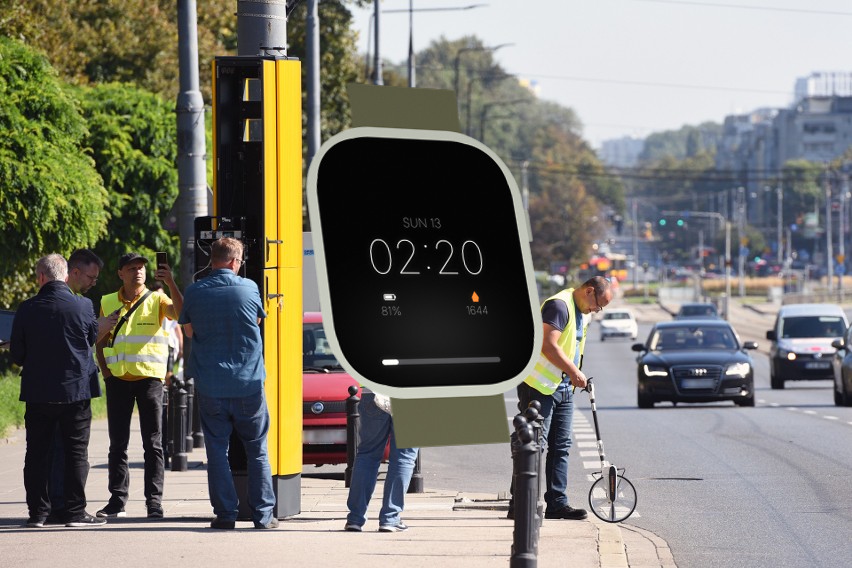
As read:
**2:20**
